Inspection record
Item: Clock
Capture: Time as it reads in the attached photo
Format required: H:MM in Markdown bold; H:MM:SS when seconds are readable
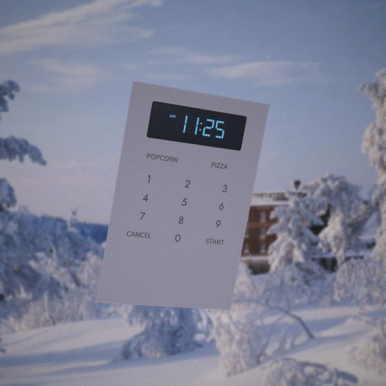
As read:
**11:25**
